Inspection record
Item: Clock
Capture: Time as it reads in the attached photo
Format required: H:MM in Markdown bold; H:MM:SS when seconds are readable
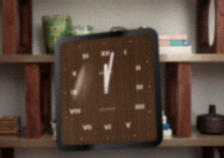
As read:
**12:02**
